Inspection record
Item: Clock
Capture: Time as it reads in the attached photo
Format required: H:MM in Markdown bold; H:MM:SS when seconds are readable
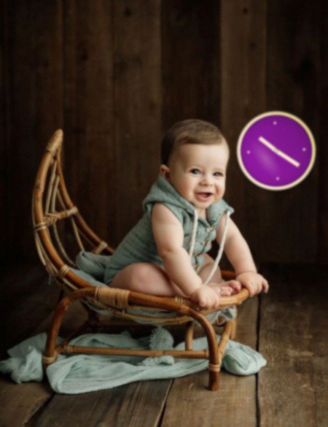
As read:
**10:21**
